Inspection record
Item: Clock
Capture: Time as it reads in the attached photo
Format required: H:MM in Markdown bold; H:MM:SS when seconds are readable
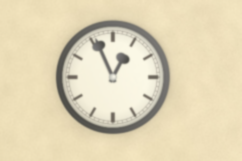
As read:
**12:56**
